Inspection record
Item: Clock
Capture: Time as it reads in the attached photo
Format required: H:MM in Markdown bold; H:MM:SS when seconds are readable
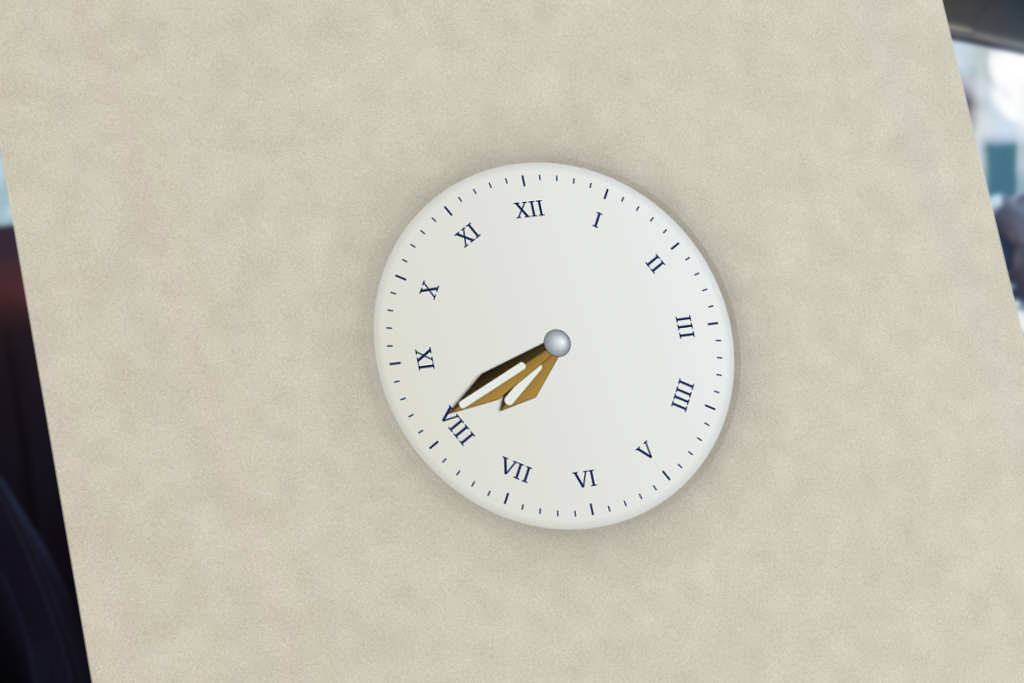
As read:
**7:41**
